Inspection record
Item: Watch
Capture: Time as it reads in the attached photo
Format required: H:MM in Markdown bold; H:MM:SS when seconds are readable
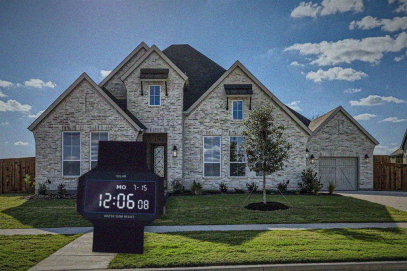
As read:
**12:06:08**
